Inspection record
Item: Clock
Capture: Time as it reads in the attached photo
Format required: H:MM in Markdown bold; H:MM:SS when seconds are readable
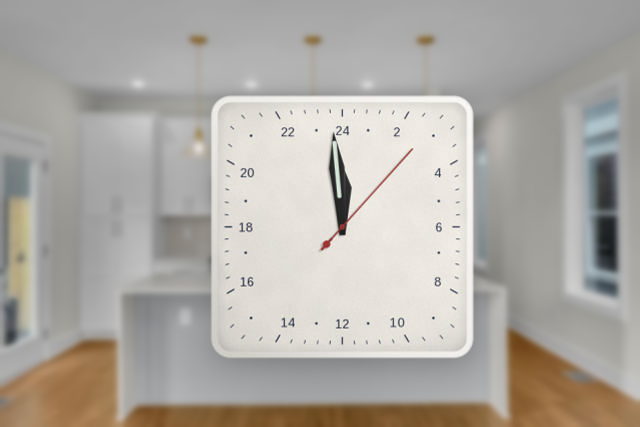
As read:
**23:59:07**
